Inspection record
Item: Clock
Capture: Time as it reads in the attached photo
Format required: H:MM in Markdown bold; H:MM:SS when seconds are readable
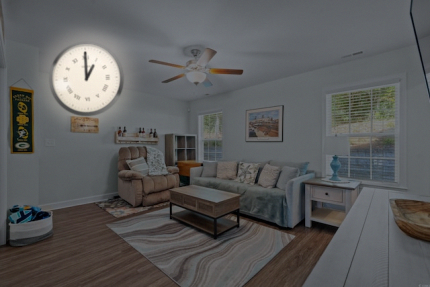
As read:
**1:00**
